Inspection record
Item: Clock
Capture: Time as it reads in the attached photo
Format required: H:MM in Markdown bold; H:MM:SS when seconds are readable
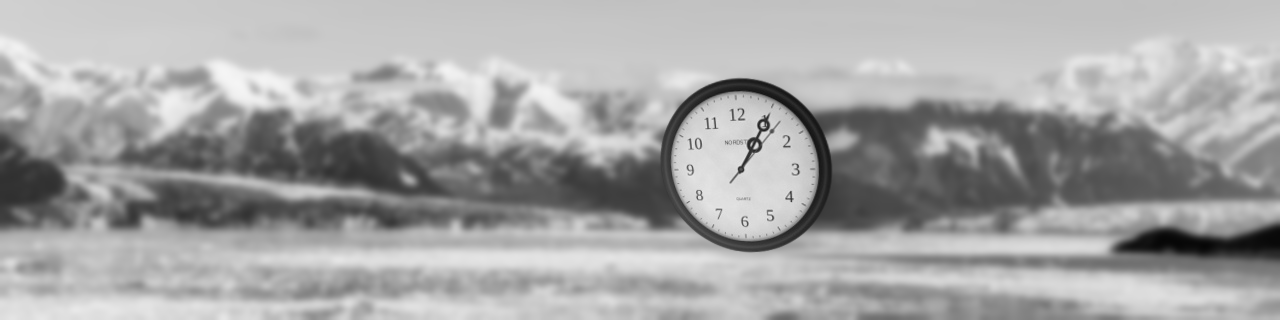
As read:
**1:05:07**
